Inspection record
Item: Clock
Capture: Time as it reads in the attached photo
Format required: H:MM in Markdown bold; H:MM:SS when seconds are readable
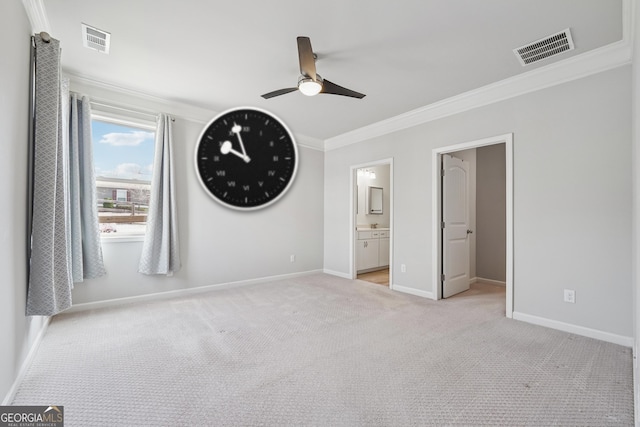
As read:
**9:57**
